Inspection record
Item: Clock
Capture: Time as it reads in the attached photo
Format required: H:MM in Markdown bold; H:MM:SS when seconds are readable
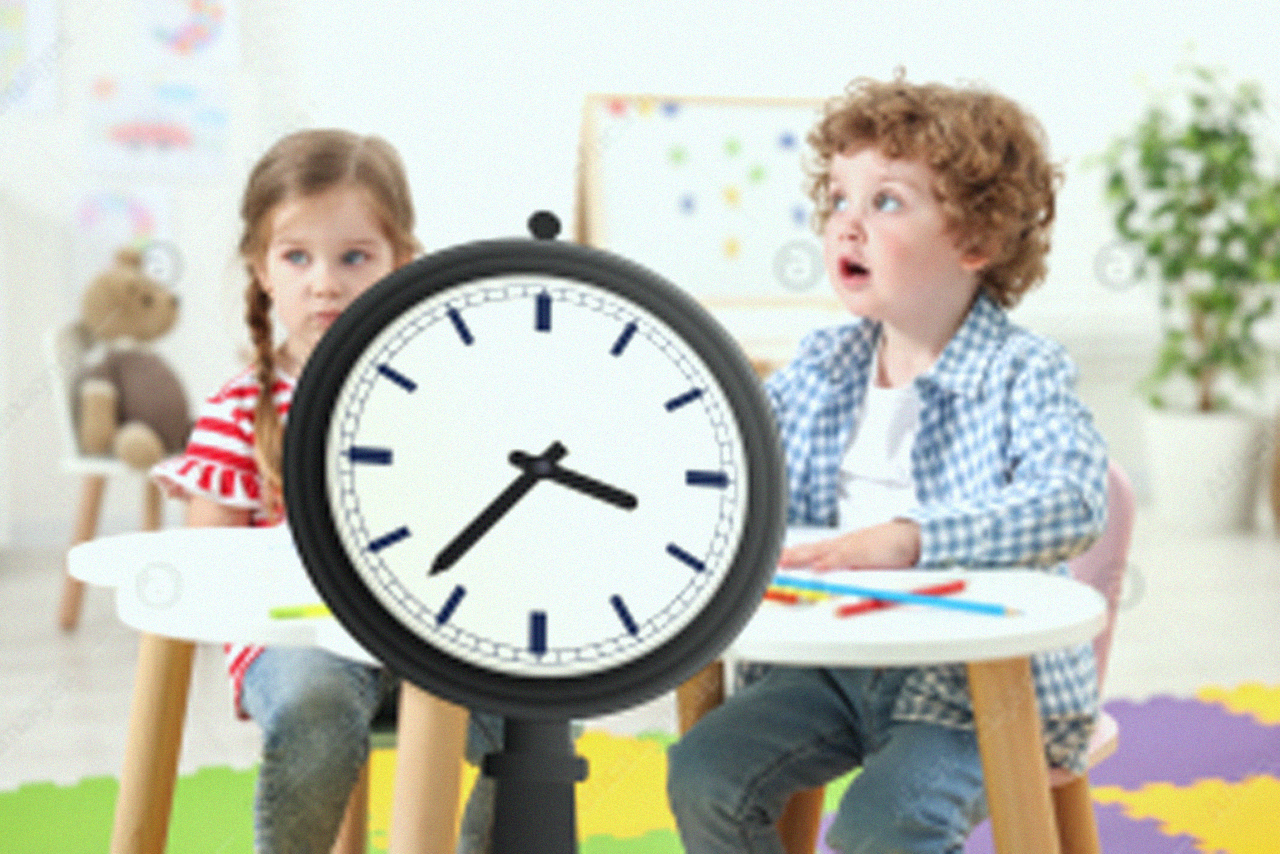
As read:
**3:37**
